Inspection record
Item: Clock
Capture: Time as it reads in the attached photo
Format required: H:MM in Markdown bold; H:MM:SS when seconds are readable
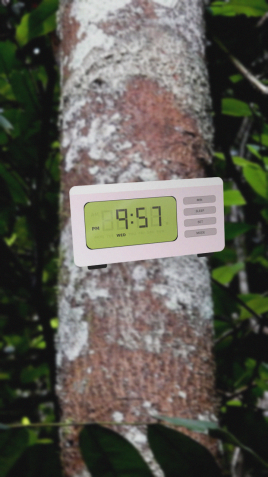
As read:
**9:57**
